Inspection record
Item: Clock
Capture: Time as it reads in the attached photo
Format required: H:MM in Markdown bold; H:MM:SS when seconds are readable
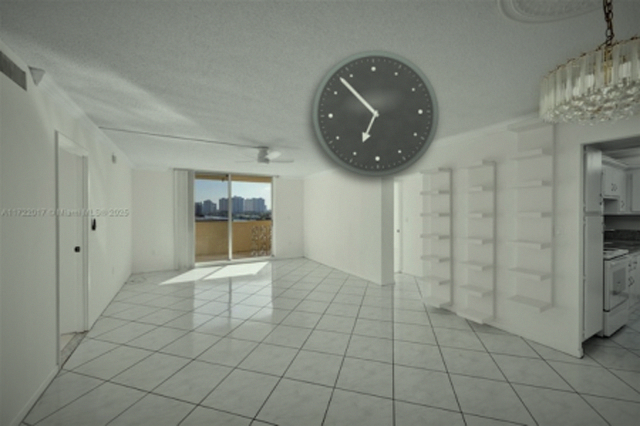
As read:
**6:53**
